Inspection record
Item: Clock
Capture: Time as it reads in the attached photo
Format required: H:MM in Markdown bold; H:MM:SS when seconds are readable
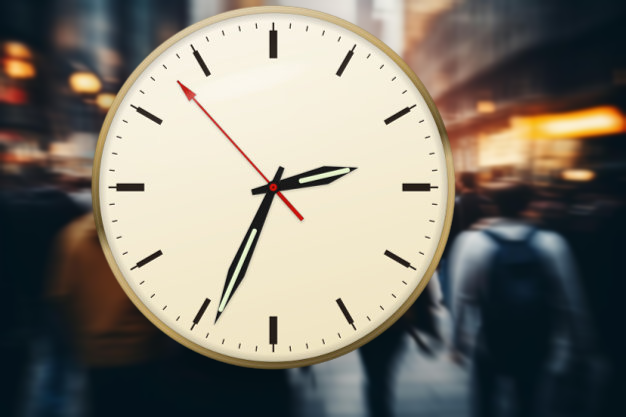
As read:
**2:33:53**
